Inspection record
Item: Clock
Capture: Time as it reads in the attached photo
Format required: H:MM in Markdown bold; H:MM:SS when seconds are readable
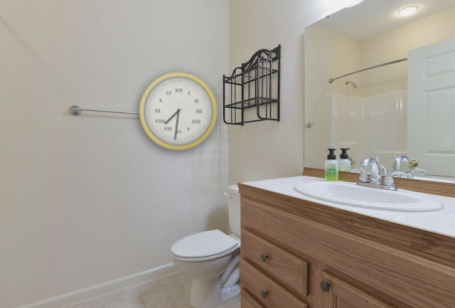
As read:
**7:31**
